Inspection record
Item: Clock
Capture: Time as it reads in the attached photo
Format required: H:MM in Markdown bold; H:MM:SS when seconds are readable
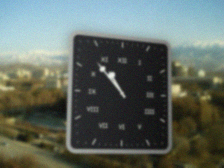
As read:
**10:53**
